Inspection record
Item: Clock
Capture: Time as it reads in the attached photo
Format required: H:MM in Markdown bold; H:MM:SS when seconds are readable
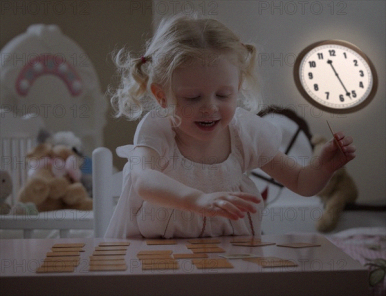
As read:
**11:27**
